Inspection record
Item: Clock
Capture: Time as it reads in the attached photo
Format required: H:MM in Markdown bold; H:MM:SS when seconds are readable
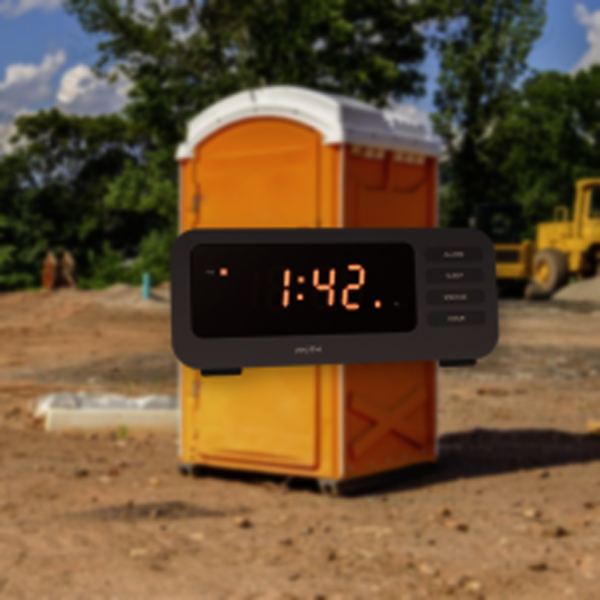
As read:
**1:42**
